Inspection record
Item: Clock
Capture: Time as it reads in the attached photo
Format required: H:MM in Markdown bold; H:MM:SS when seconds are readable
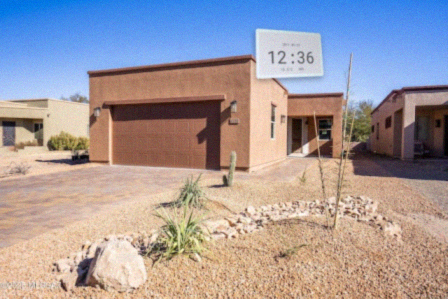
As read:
**12:36**
